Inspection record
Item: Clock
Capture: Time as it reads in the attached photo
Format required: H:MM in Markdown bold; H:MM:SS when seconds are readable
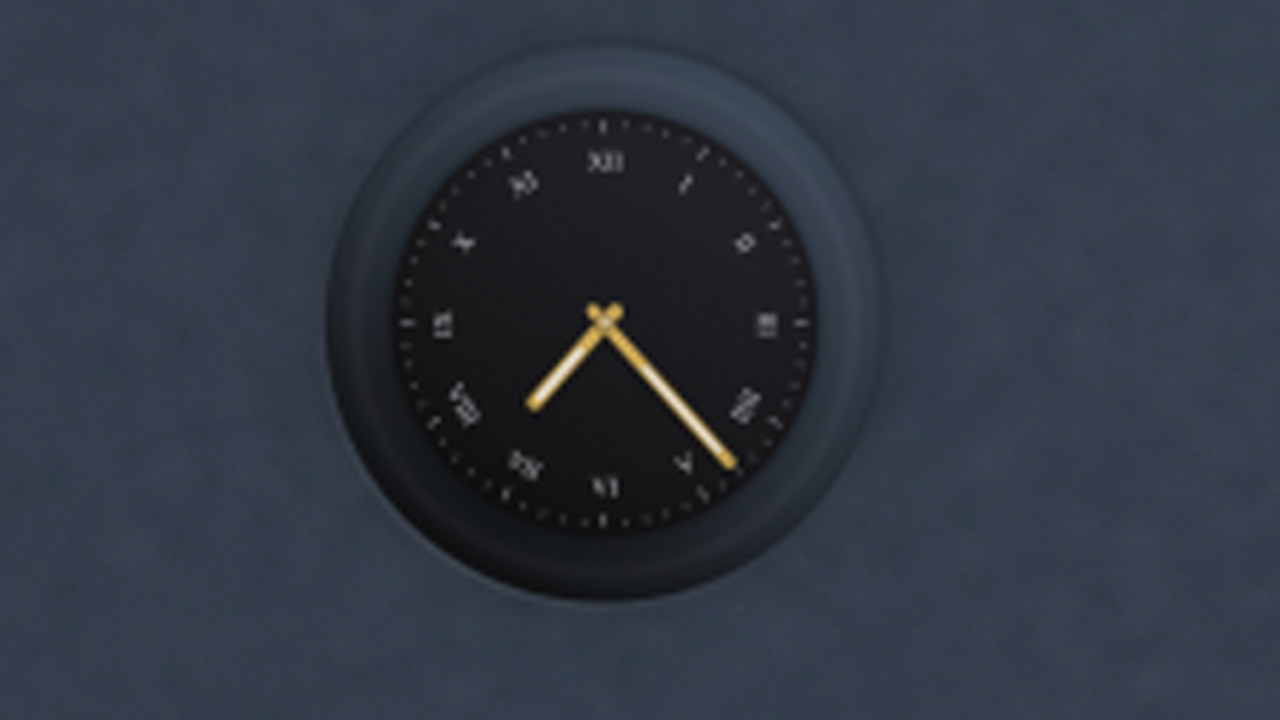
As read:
**7:23**
